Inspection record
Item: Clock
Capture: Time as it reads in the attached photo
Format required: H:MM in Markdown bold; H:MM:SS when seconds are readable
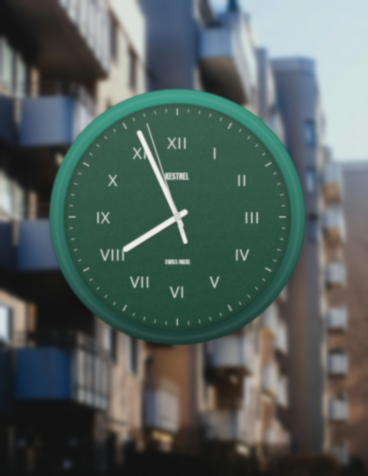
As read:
**7:55:57**
